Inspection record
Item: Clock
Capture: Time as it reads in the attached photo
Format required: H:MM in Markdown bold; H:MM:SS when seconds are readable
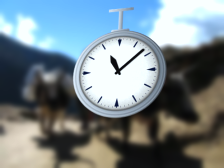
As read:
**11:08**
